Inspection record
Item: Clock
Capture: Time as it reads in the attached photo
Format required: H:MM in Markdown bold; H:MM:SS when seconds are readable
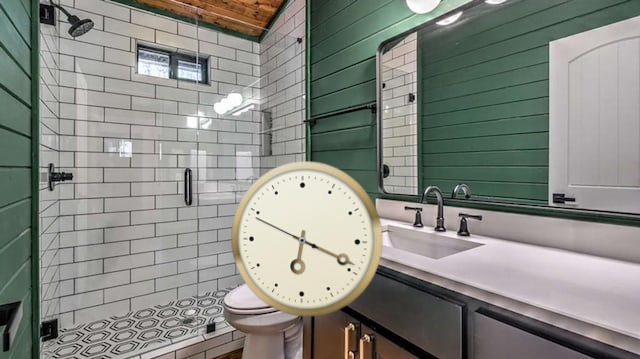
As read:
**6:18:49**
